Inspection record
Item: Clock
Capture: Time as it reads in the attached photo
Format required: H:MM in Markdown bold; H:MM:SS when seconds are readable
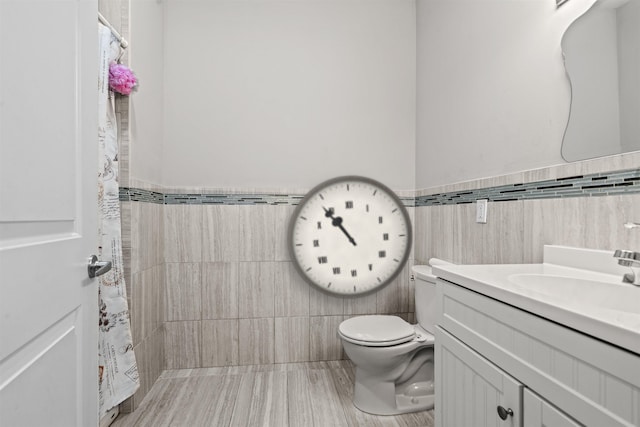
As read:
**10:54**
